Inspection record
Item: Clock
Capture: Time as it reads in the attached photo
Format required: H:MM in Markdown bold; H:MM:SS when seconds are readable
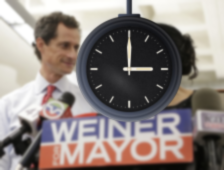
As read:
**3:00**
